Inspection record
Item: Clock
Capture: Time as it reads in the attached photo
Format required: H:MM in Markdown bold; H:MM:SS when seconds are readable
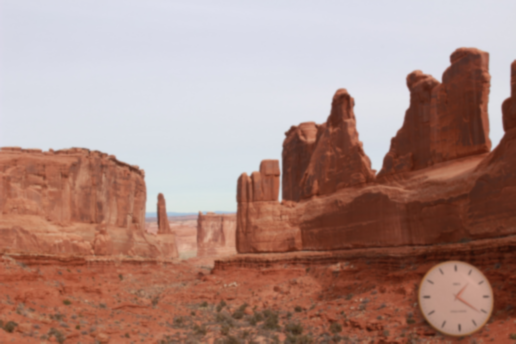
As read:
**1:21**
